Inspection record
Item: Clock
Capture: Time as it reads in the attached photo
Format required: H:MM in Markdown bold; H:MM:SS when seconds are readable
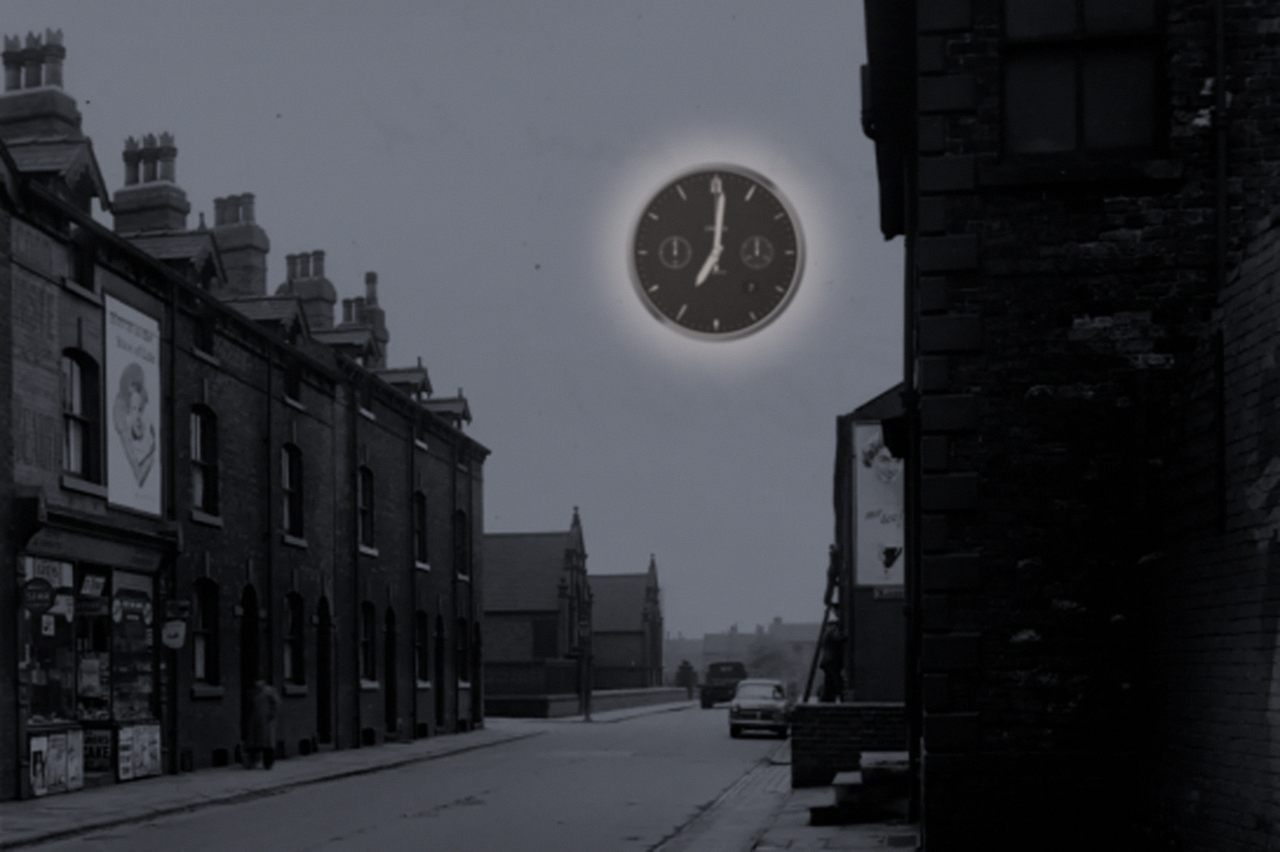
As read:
**7:01**
